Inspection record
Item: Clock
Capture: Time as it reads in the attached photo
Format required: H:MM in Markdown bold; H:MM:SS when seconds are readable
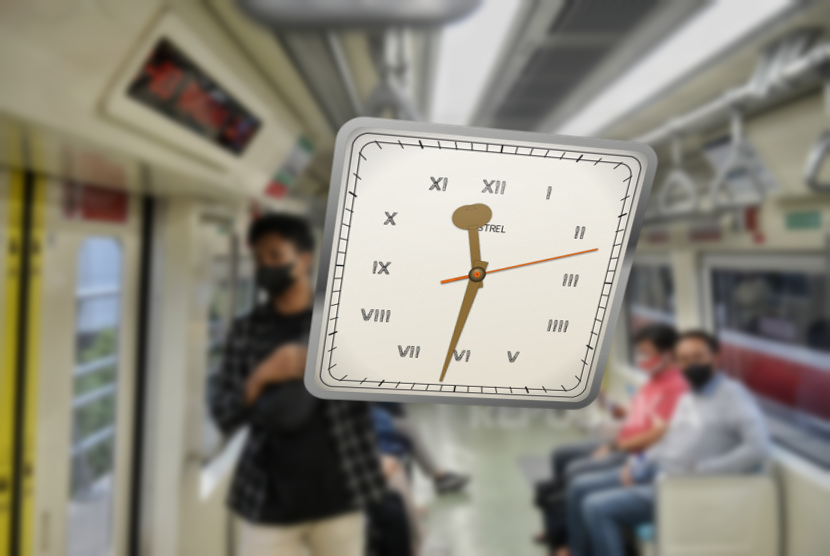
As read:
**11:31:12**
